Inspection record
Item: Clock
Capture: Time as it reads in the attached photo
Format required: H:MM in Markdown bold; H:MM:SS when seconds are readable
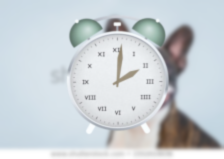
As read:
**2:01**
